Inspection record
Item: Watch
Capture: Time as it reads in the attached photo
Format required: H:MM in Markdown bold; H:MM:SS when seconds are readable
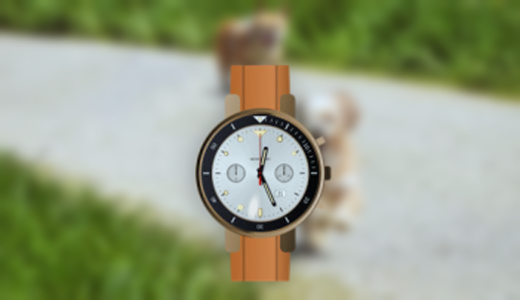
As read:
**12:26**
